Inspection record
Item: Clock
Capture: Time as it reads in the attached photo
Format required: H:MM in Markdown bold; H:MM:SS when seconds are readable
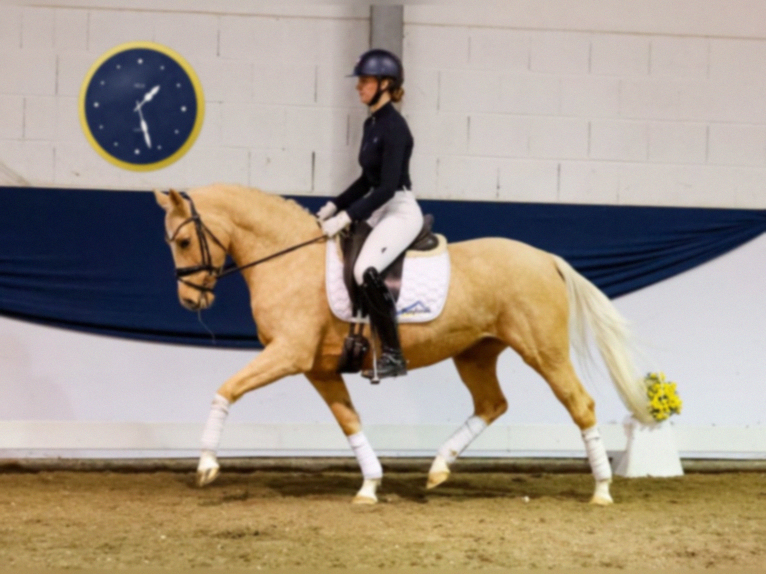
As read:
**1:27**
